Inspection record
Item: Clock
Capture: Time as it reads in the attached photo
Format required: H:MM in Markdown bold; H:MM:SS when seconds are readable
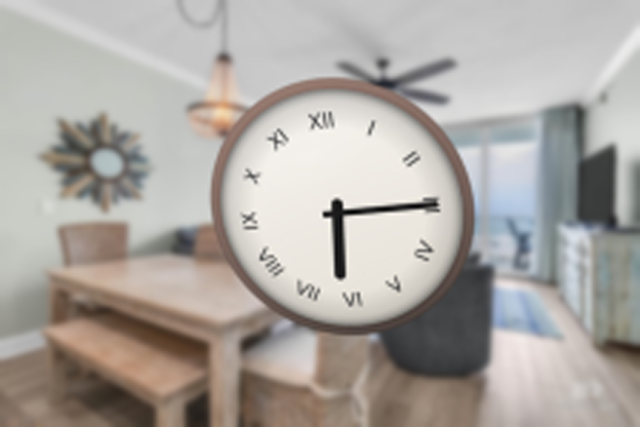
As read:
**6:15**
